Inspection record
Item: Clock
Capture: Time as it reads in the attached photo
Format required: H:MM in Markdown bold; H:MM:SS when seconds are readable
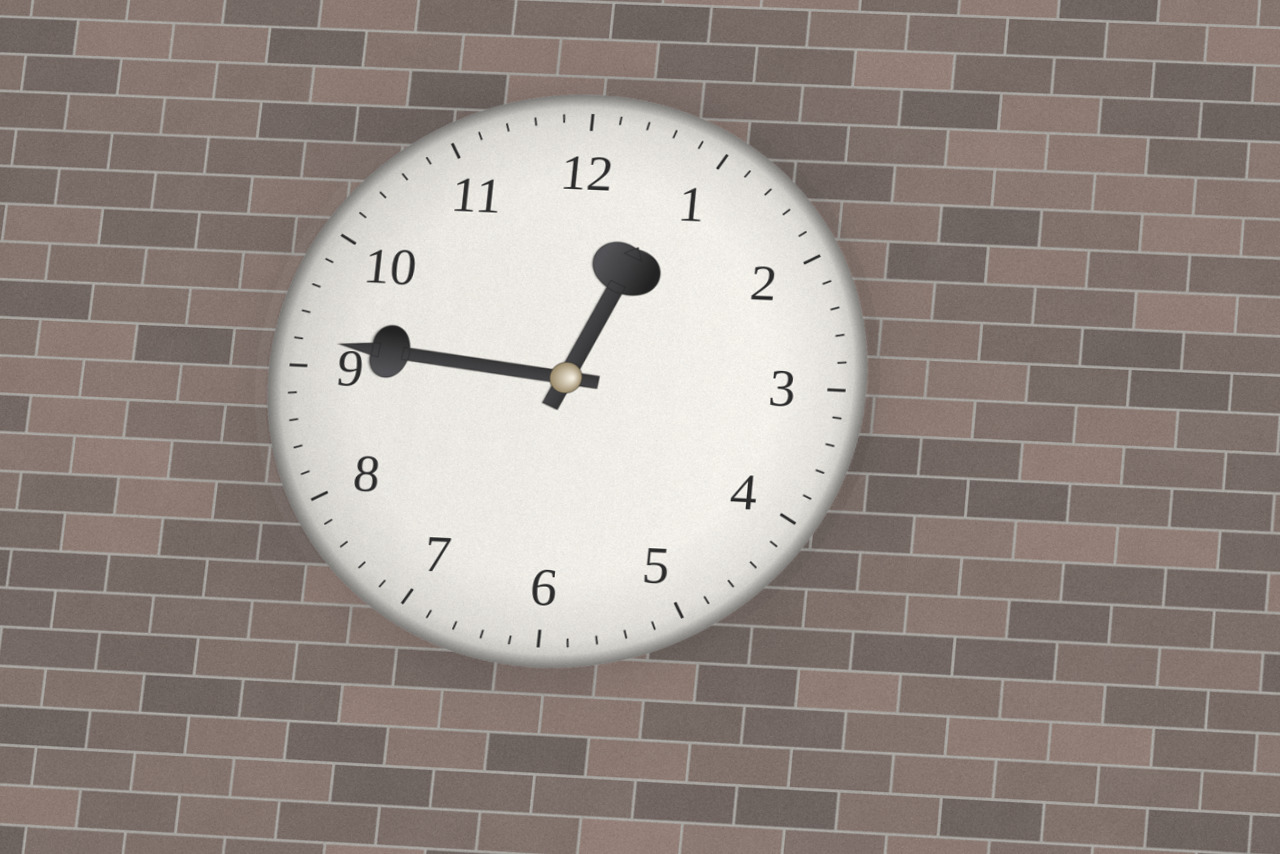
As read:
**12:46**
